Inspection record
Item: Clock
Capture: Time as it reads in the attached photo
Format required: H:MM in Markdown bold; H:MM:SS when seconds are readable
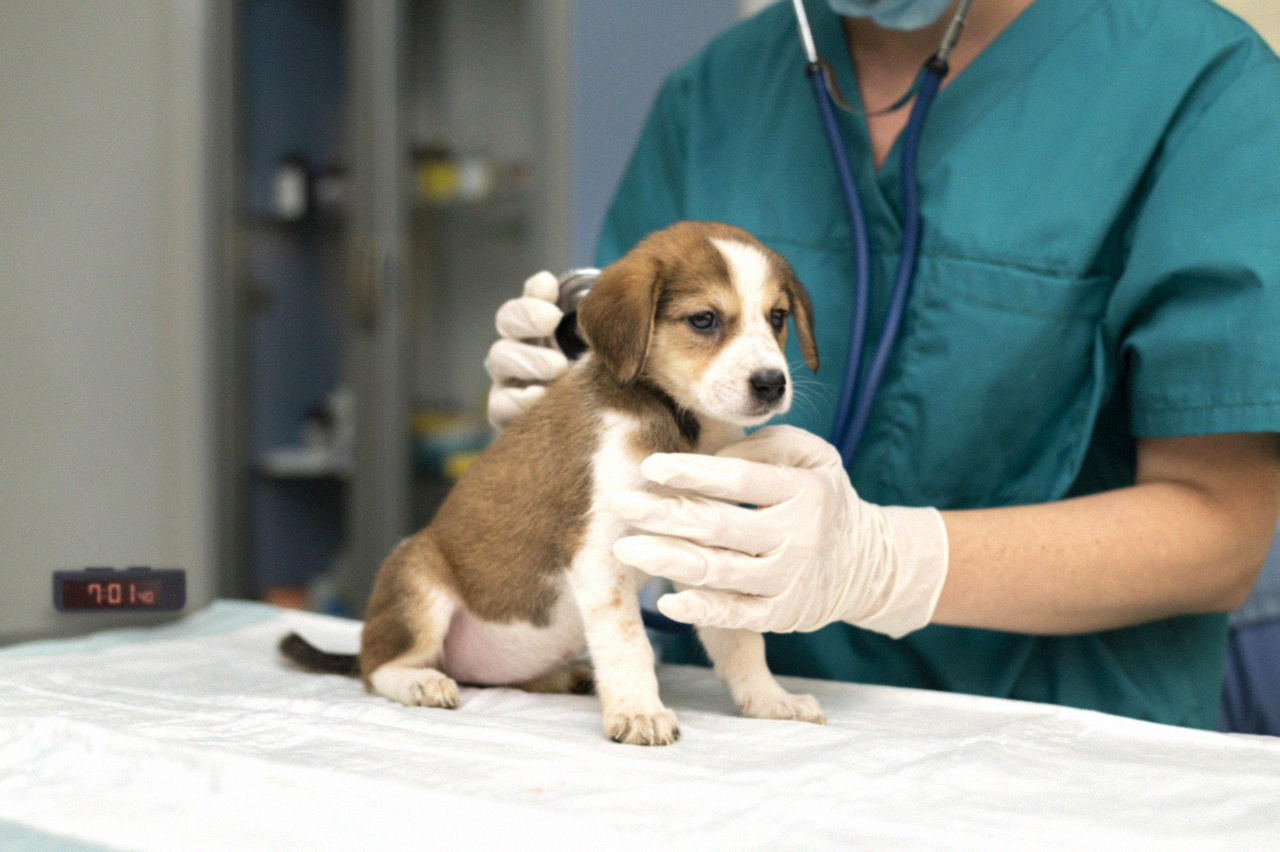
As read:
**7:01**
